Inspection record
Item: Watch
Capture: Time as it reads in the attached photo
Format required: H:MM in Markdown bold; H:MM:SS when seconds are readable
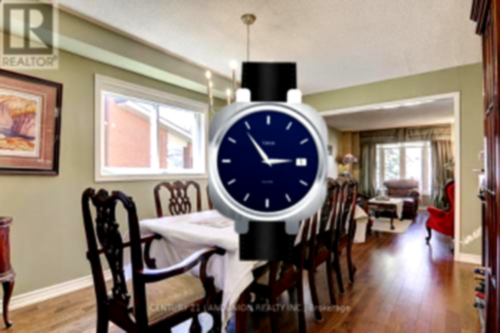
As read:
**2:54**
